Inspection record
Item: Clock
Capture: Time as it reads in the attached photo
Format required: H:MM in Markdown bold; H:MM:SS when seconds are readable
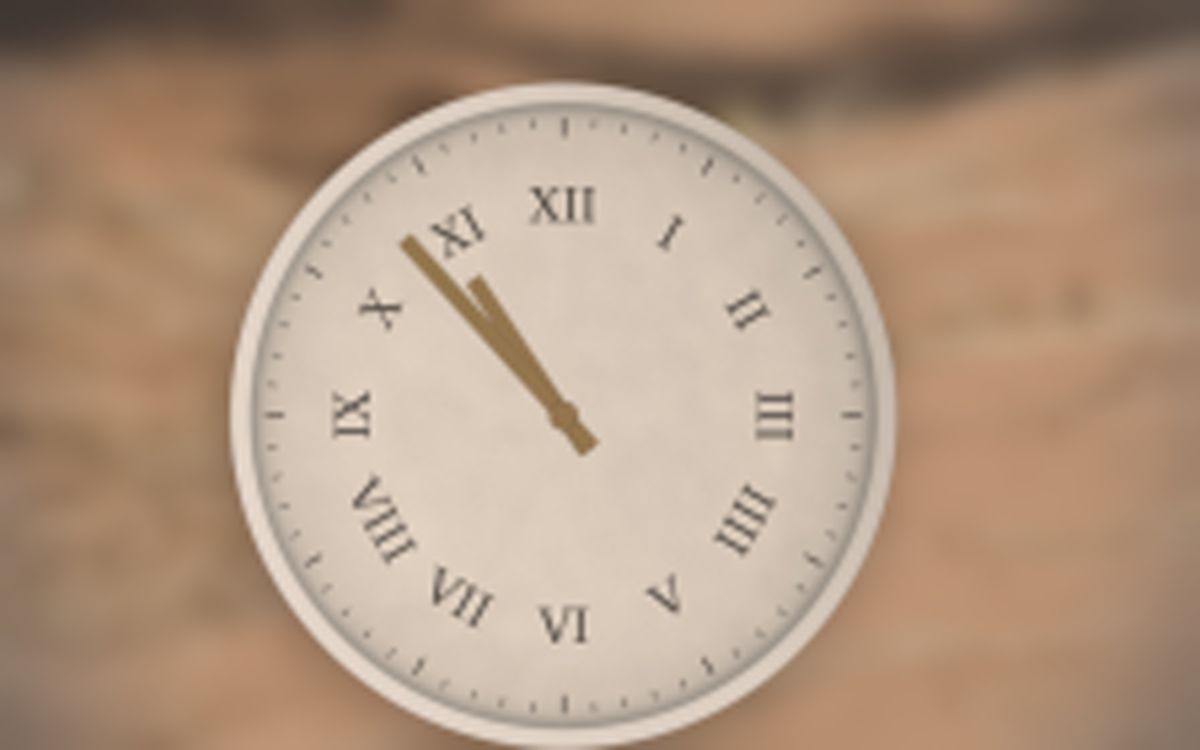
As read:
**10:53**
